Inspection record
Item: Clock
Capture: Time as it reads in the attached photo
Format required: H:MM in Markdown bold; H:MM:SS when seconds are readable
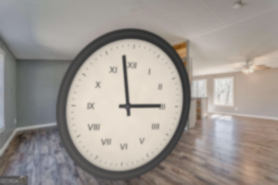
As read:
**2:58**
